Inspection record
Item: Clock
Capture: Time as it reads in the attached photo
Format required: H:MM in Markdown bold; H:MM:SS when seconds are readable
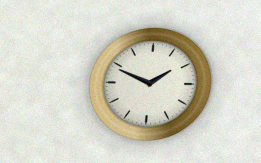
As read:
**1:49**
